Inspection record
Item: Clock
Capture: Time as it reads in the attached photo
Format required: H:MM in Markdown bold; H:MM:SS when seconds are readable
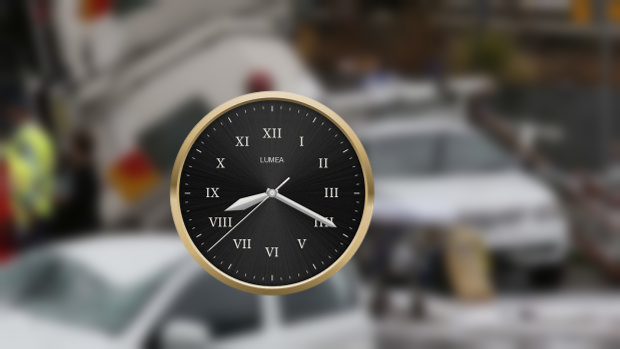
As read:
**8:19:38**
